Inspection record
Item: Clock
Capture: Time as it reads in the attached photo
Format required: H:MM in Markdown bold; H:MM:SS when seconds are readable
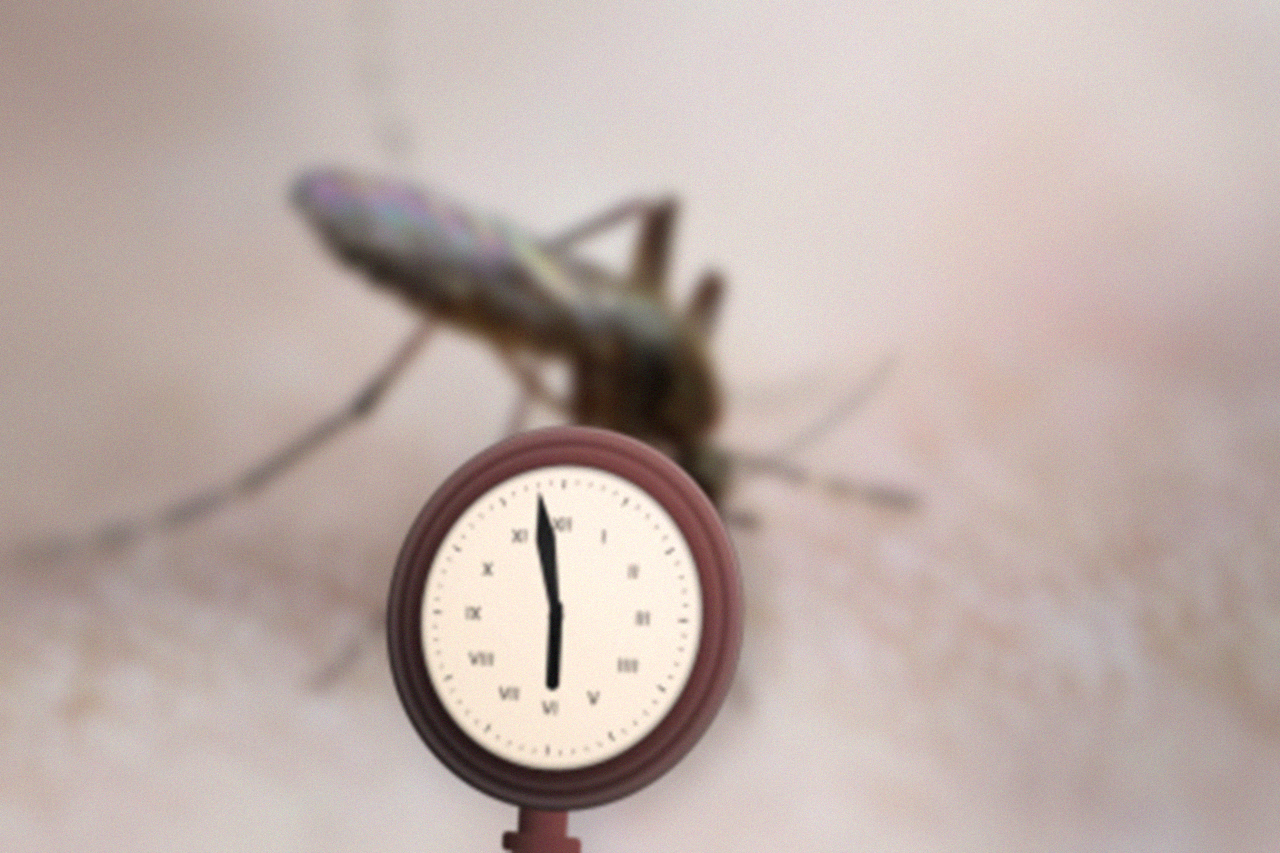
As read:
**5:58**
